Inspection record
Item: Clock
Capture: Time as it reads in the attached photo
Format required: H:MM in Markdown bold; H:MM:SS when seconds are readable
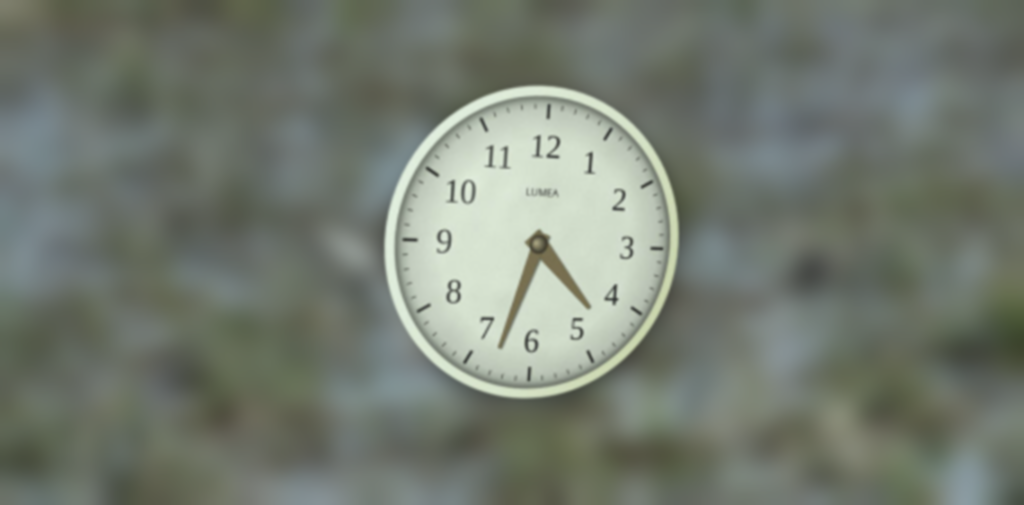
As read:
**4:33**
